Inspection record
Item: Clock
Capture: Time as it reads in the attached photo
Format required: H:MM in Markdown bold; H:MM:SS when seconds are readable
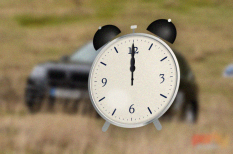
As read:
**12:00**
